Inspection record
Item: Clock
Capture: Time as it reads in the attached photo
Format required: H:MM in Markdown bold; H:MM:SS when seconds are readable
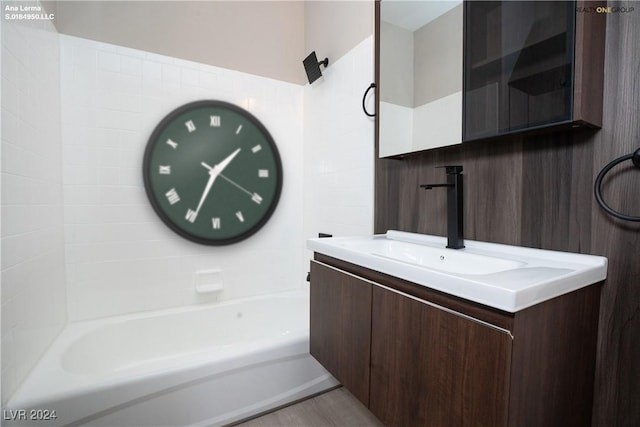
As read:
**1:34:20**
